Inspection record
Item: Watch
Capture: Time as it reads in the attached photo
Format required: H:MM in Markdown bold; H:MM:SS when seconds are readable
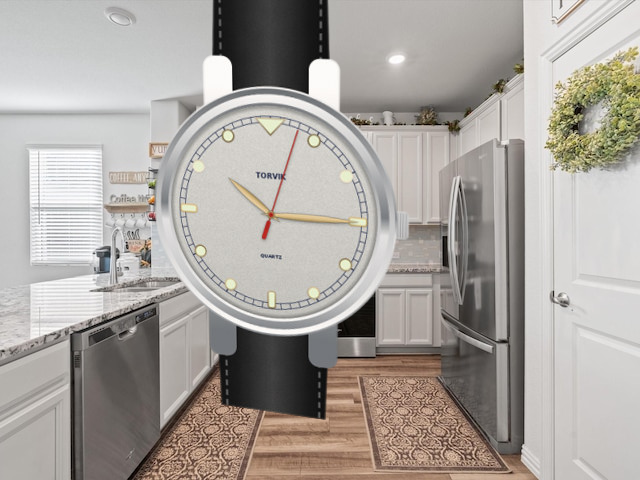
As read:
**10:15:03**
